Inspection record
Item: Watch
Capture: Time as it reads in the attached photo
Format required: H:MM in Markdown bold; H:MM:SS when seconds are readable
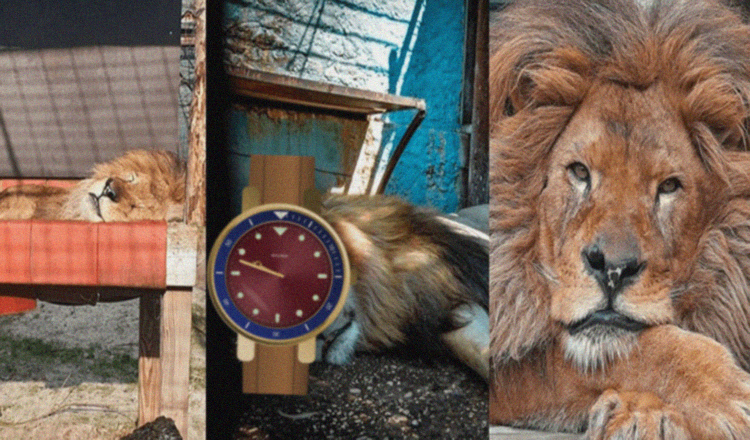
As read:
**9:48**
